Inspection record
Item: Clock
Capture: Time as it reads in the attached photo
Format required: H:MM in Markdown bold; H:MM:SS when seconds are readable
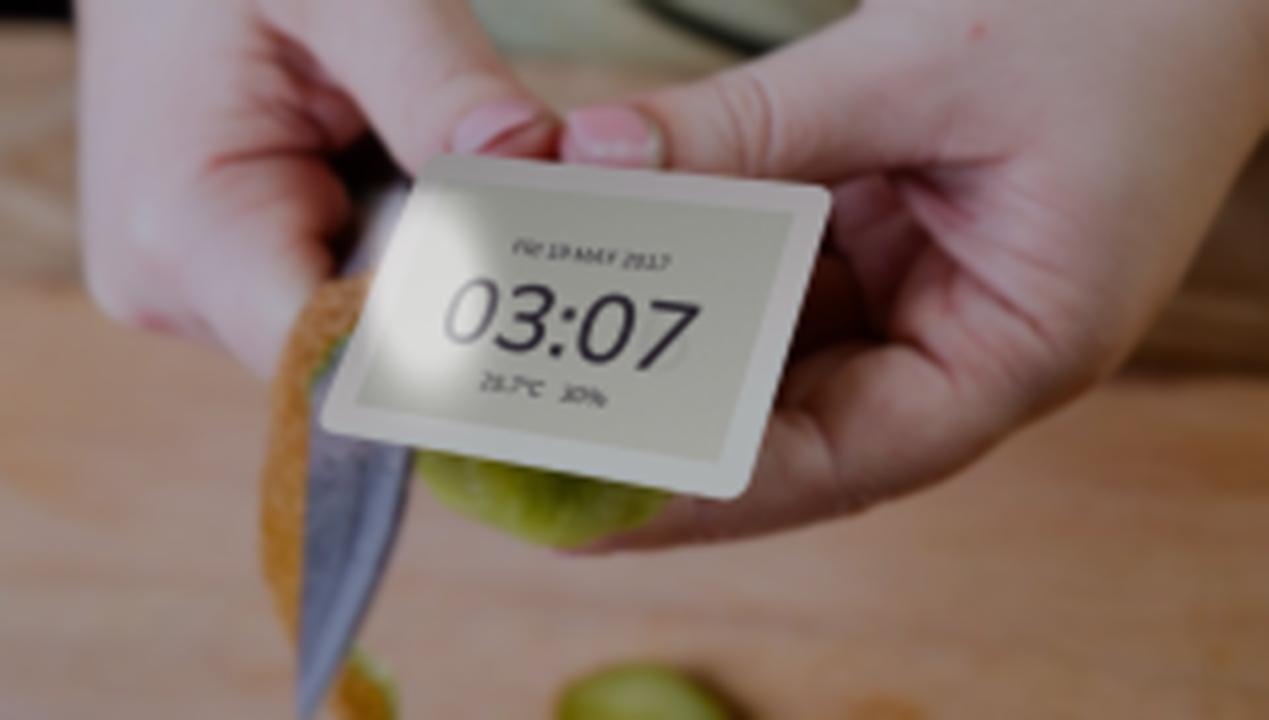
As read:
**3:07**
